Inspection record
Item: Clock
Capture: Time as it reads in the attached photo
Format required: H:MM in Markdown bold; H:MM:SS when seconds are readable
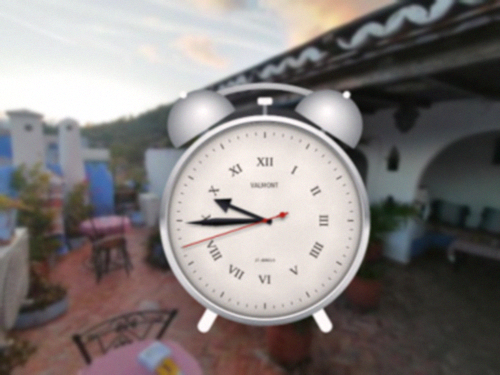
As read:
**9:44:42**
